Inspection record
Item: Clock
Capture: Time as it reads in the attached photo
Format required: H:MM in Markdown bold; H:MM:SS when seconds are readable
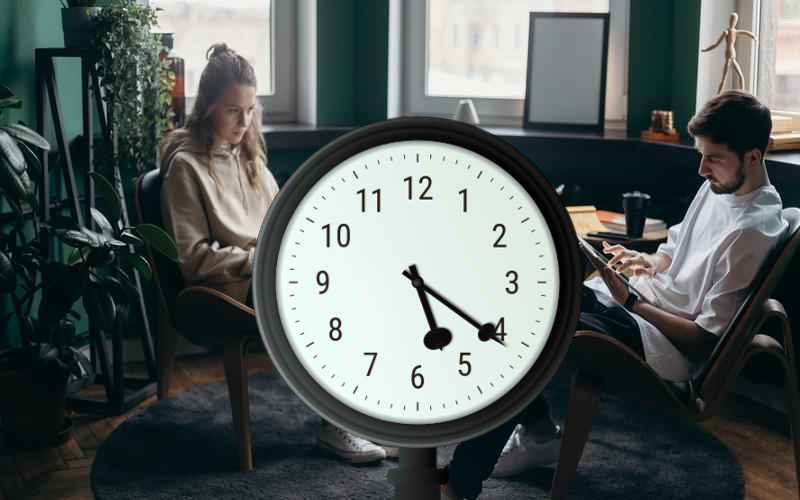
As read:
**5:21**
